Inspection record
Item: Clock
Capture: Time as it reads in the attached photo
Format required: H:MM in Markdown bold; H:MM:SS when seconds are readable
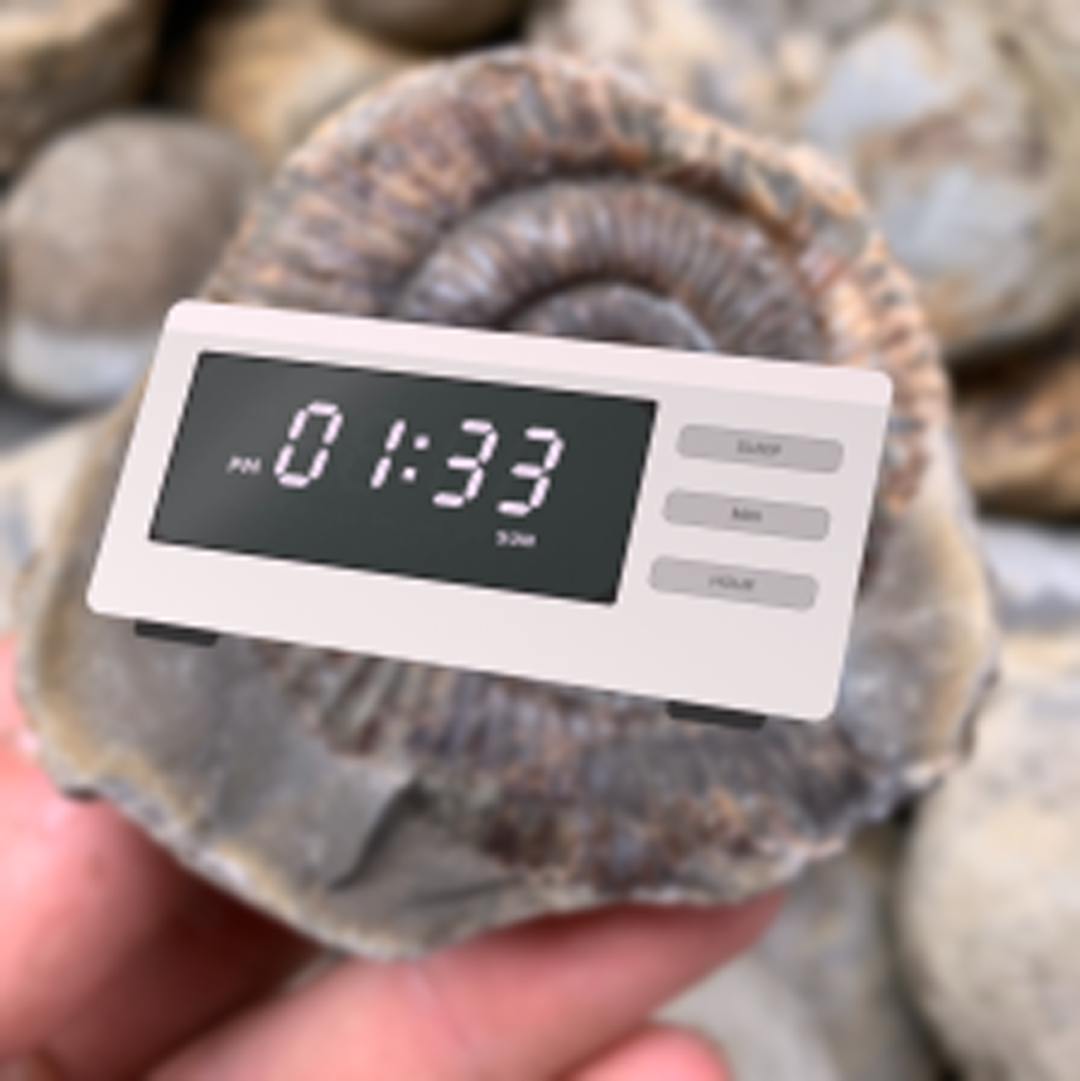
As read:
**1:33**
